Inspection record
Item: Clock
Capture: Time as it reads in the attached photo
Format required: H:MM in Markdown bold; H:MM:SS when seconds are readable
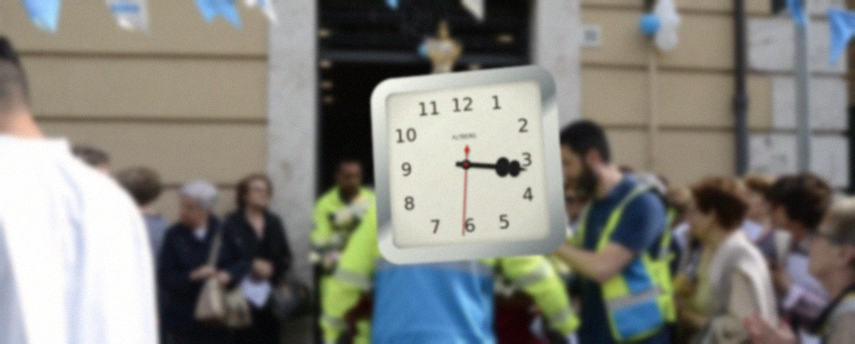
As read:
**3:16:31**
